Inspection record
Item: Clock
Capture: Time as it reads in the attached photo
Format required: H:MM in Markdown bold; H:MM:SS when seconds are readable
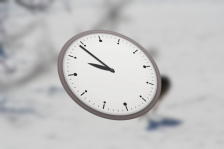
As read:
**9:54**
